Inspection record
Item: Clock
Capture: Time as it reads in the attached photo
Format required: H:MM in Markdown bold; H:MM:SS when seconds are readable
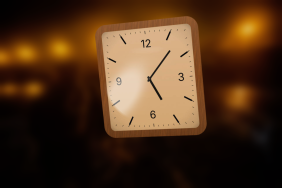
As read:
**5:07**
